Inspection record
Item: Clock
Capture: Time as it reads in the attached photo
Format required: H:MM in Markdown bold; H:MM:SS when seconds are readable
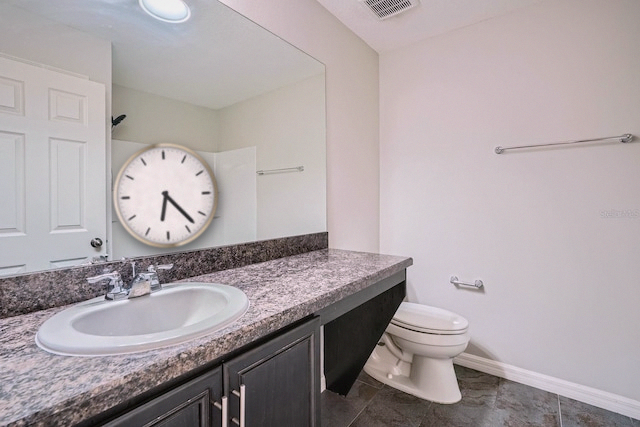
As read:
**6:23**
